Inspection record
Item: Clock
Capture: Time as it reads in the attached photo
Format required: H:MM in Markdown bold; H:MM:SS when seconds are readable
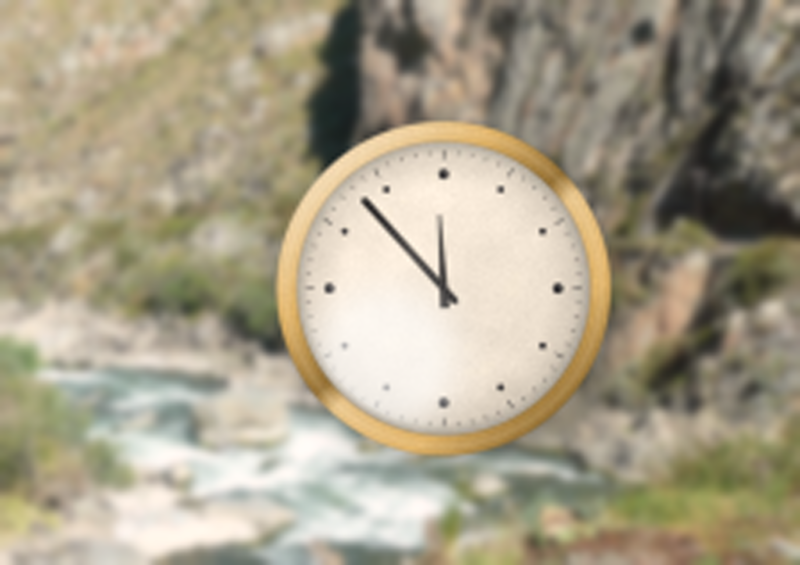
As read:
**11:53**
